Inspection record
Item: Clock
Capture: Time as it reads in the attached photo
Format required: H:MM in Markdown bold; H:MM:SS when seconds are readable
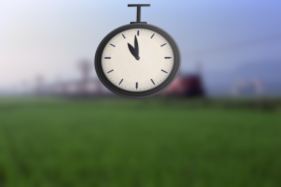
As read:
**10:59**
